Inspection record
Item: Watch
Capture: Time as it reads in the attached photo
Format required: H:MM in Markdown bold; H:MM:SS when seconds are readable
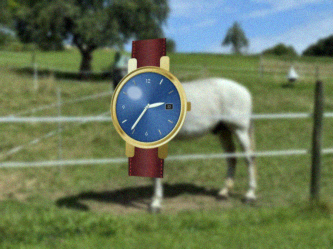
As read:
**2:36**
